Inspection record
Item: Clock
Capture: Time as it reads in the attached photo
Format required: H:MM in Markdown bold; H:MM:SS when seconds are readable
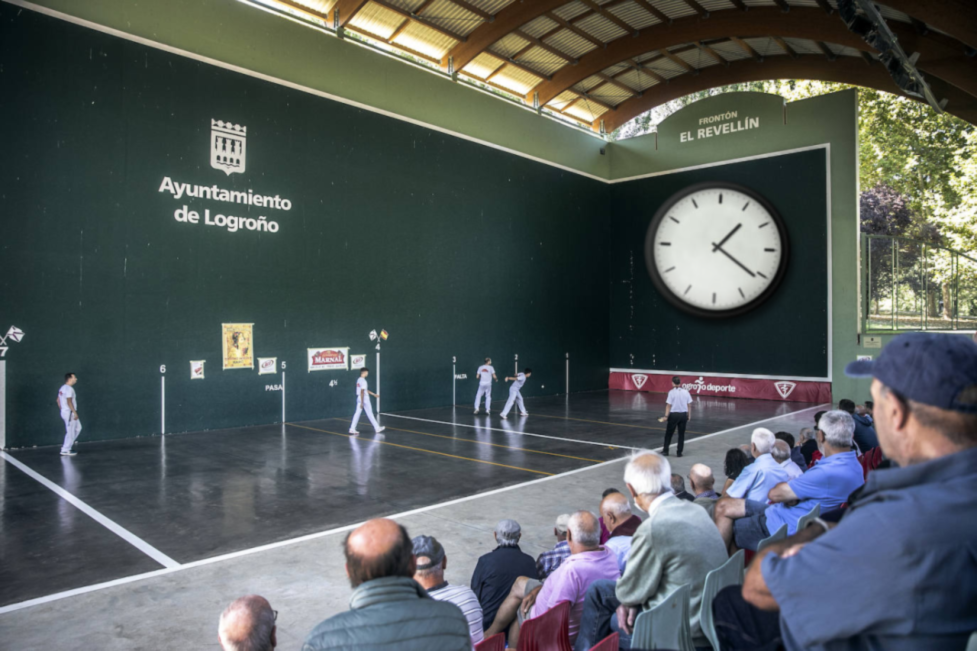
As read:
**1:21**
